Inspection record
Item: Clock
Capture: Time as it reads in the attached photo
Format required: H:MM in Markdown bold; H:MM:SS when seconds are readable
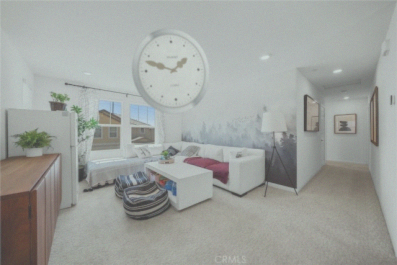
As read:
**1:48**
